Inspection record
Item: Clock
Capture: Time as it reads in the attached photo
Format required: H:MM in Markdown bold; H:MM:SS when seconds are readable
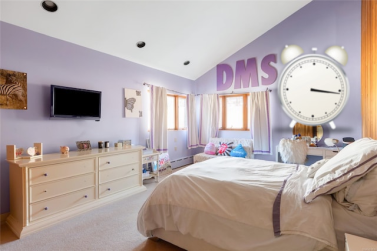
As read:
**3:16**
